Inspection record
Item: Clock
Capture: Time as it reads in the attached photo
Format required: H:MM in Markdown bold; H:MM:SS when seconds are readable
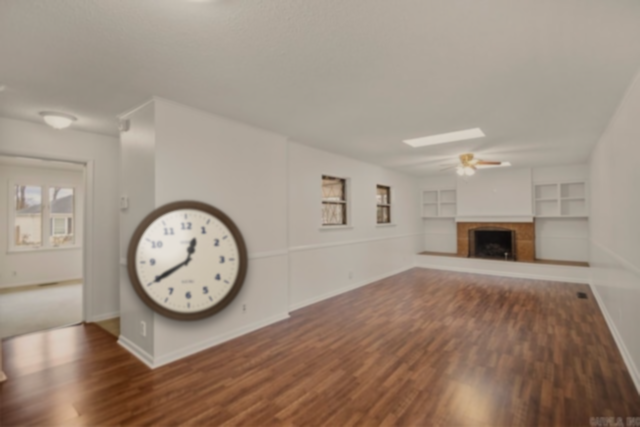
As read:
**12:40**
